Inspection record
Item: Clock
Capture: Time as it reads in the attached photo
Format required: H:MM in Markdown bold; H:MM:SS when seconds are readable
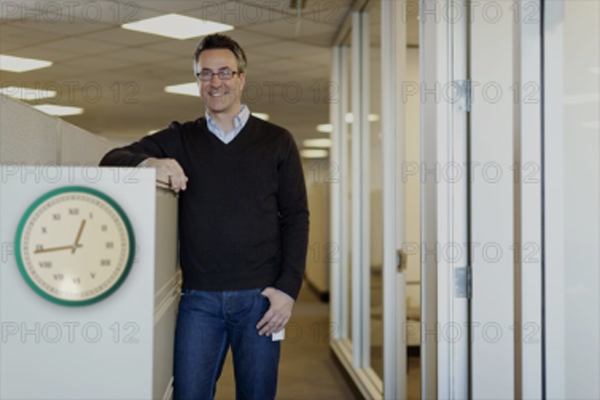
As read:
**12:44**
